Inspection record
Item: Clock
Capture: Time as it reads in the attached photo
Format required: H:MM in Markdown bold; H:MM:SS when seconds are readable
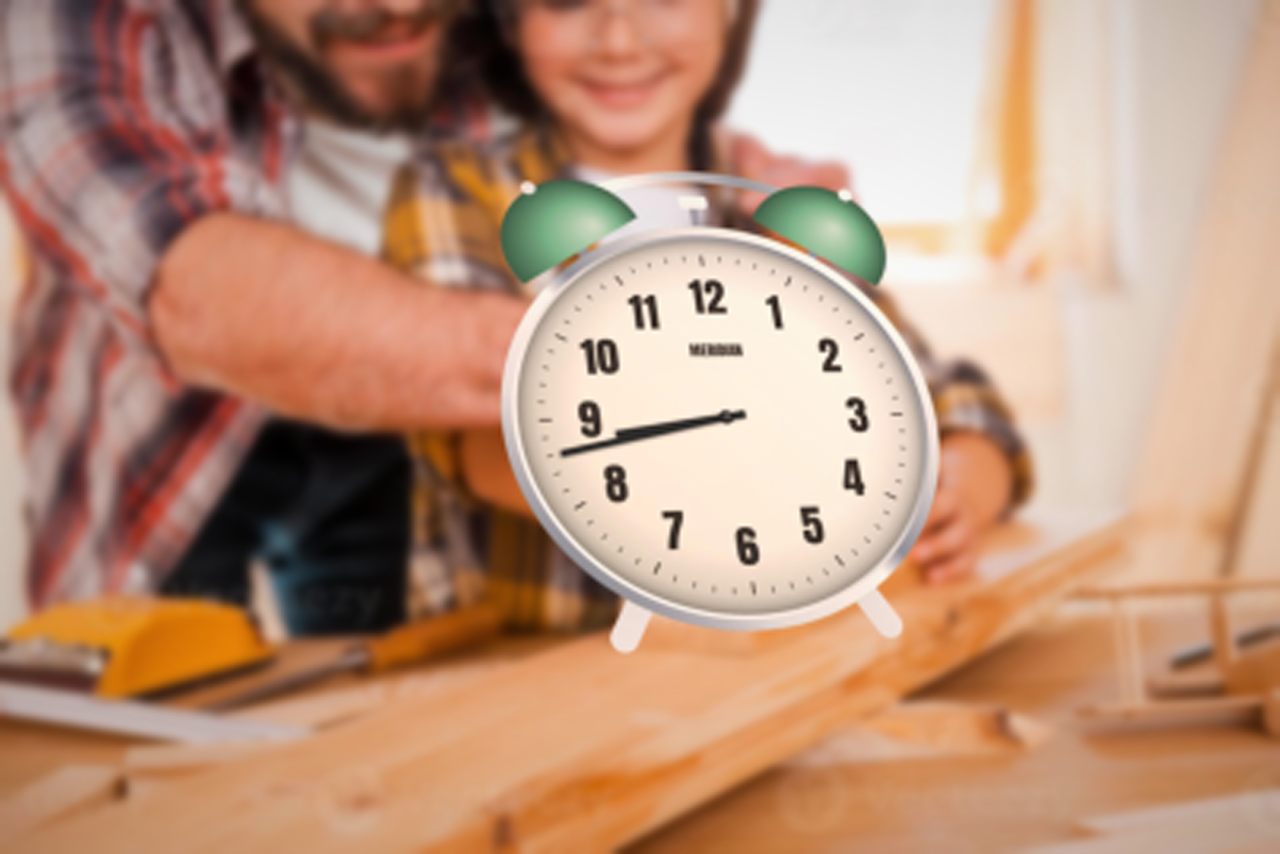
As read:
**8:43**
